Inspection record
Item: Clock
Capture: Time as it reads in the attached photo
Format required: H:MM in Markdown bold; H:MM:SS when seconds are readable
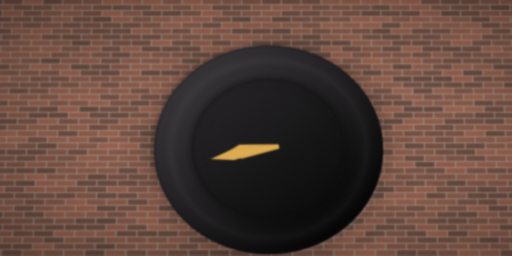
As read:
**8:43**
